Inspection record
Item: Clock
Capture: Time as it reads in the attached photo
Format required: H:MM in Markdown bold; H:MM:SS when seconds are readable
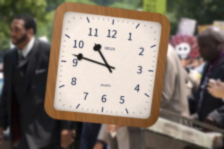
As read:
**10:47**
